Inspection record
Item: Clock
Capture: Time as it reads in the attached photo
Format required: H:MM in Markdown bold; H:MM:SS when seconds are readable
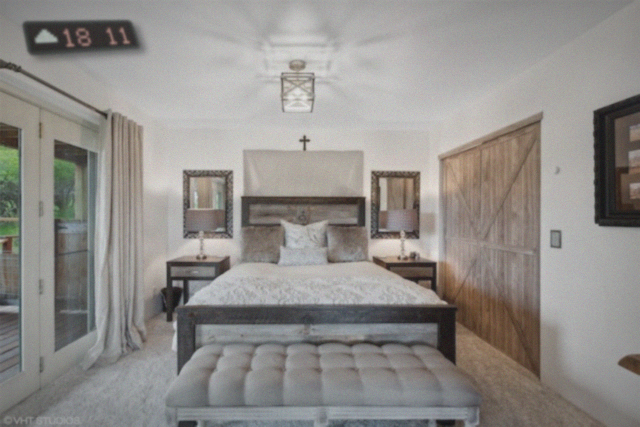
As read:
**18:11**
